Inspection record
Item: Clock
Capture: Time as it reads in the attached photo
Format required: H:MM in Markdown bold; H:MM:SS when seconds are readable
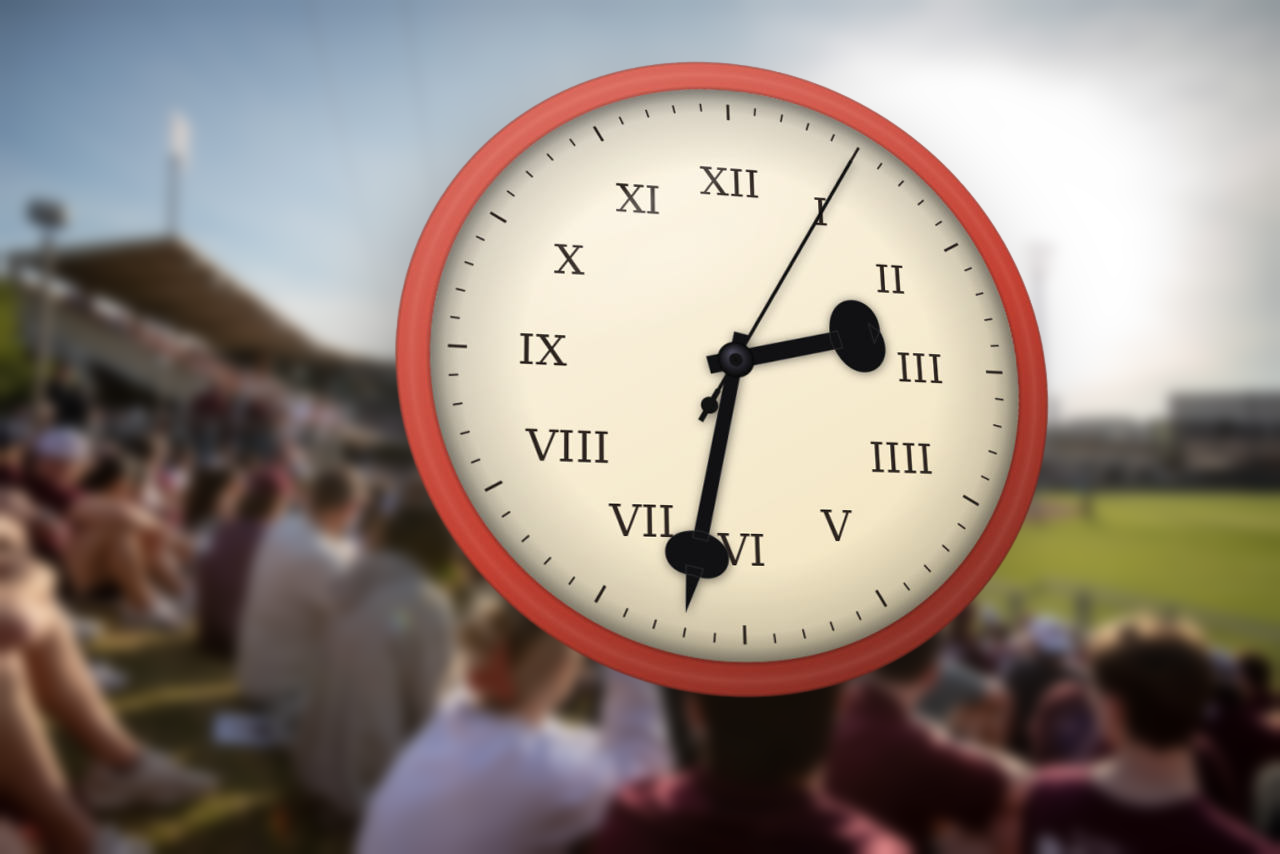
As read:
**2:32:05**
